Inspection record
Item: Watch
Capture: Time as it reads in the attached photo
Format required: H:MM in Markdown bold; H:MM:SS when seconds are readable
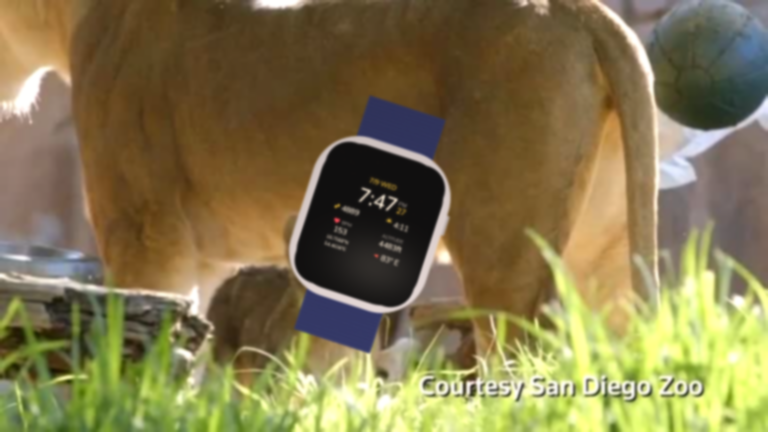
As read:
**7:47**
